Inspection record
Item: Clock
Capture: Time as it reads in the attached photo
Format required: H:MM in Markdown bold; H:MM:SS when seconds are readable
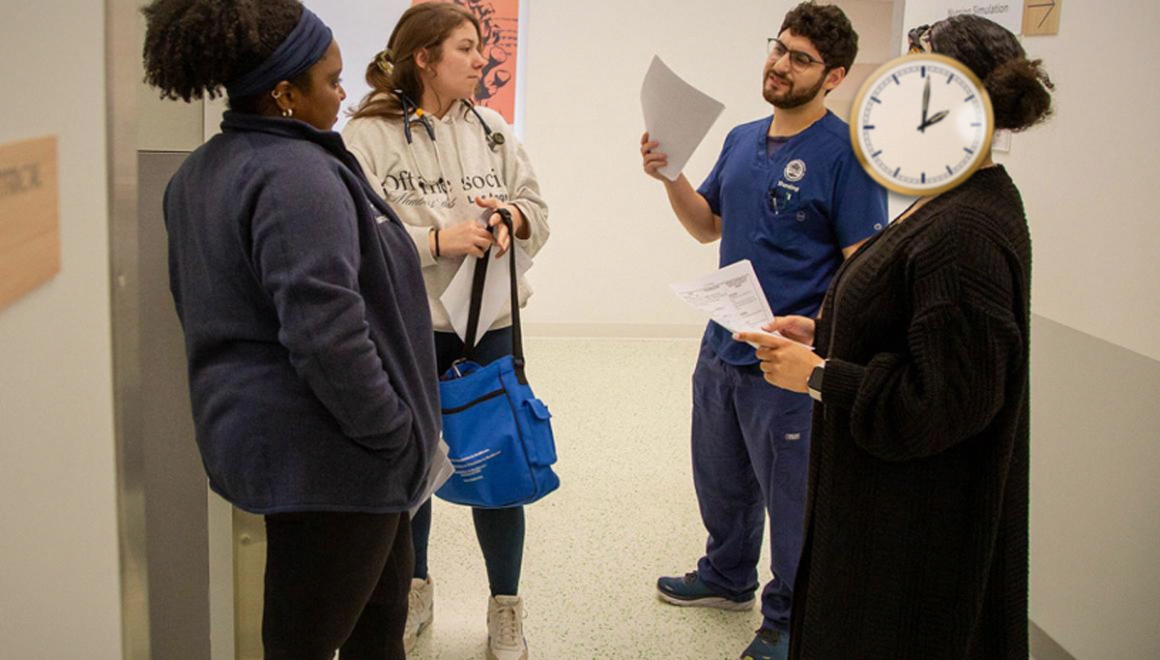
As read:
**2:01**
